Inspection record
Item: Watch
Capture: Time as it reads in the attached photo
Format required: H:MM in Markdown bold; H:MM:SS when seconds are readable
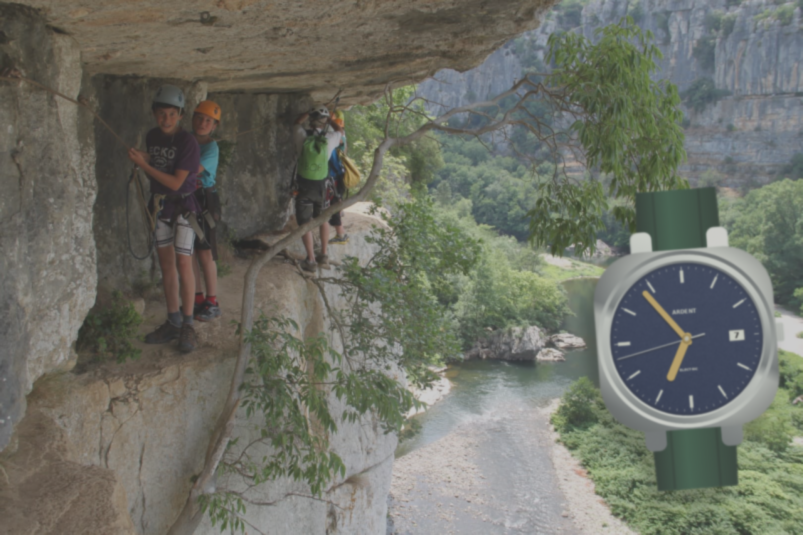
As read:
**6:53:43**
